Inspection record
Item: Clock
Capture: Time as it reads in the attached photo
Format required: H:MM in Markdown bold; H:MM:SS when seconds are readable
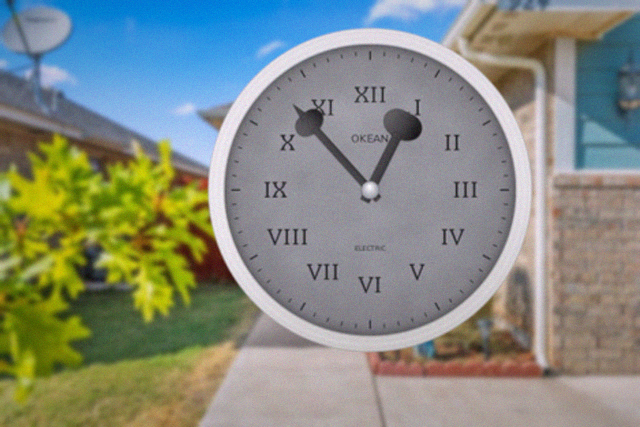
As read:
**12:53**
